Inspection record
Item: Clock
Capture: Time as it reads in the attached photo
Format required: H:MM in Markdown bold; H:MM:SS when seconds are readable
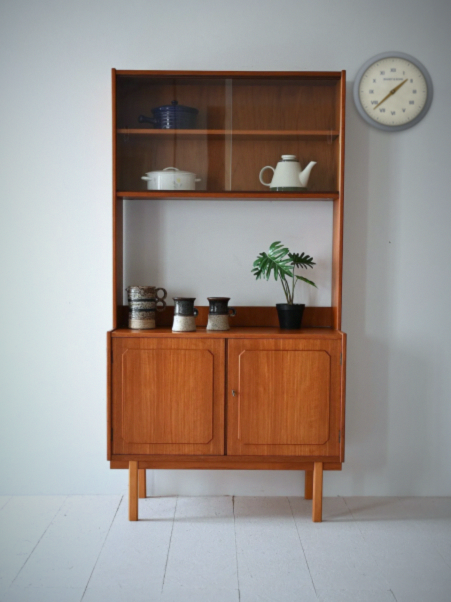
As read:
**1:38**
